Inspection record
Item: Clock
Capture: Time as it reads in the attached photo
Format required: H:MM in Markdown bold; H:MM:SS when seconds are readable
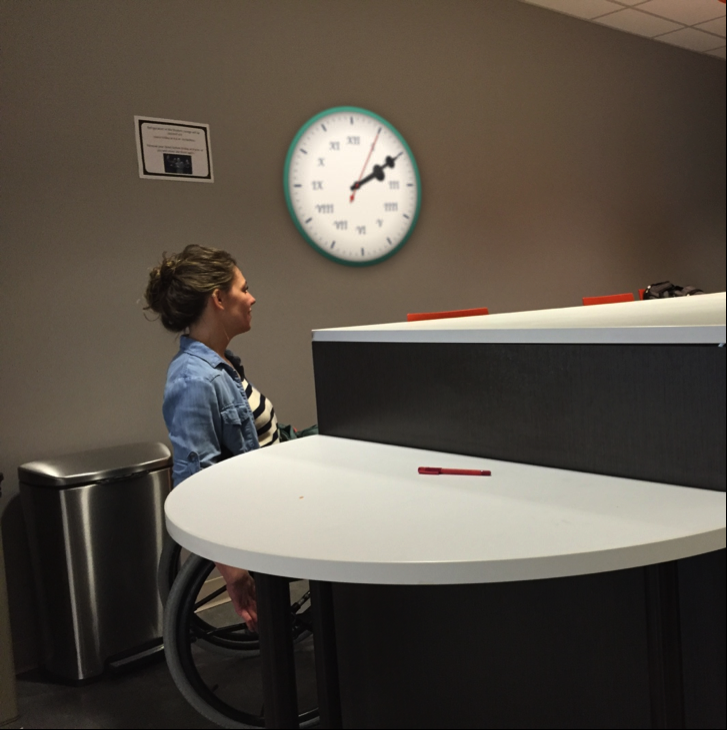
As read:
**2:10:05**
